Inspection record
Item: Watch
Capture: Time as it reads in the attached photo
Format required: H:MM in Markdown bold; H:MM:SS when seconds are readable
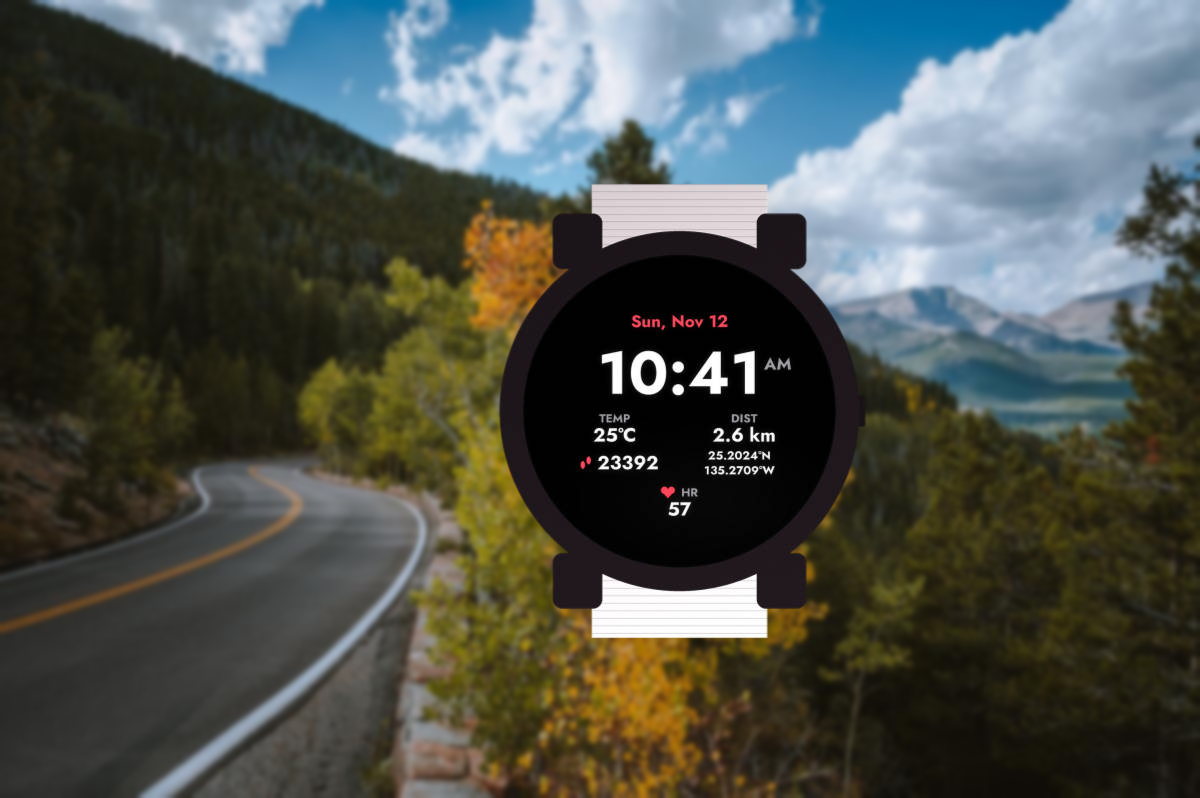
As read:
**10:41**
